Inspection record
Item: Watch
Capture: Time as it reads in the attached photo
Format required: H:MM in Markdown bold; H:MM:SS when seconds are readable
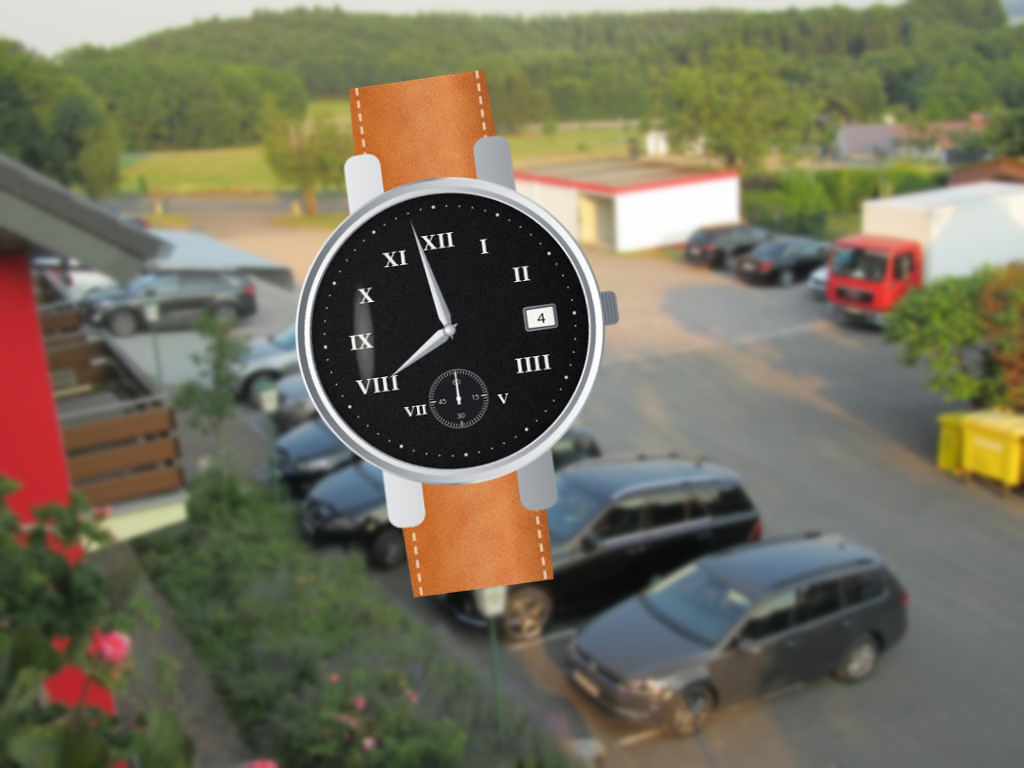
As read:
**7:58**
